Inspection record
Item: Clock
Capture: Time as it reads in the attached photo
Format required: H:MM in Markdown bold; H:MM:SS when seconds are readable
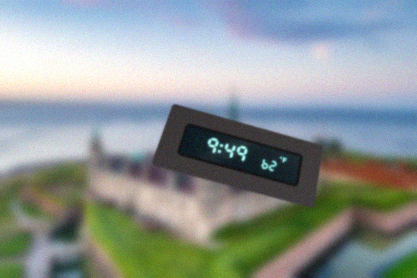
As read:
**9:49**
